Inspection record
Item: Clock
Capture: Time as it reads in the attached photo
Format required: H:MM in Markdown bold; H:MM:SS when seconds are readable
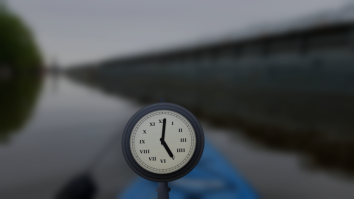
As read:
**5:01**
